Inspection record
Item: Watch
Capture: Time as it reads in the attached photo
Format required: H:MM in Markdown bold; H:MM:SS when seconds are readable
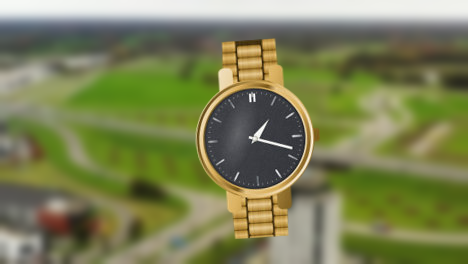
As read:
**1:18**
